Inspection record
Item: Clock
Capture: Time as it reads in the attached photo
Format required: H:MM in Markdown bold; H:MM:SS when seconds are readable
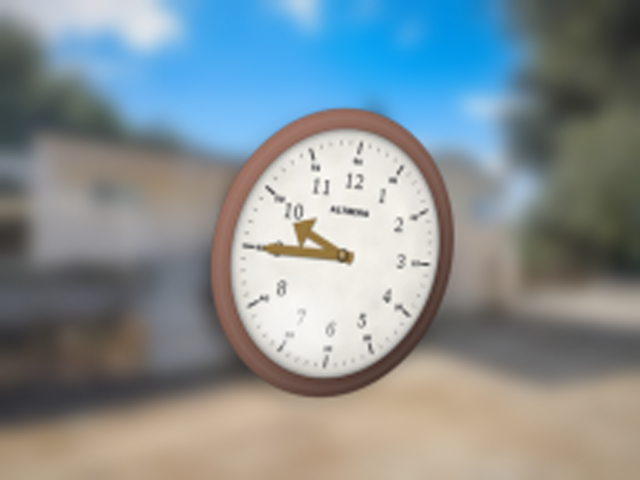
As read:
**9:45**
